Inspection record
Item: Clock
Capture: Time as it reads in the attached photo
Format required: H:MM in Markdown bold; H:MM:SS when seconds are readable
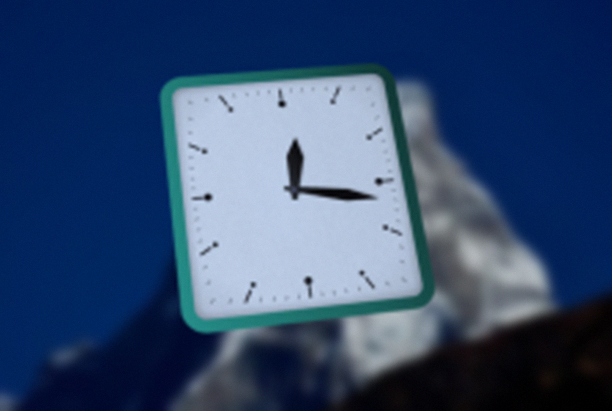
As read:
**12:17**
